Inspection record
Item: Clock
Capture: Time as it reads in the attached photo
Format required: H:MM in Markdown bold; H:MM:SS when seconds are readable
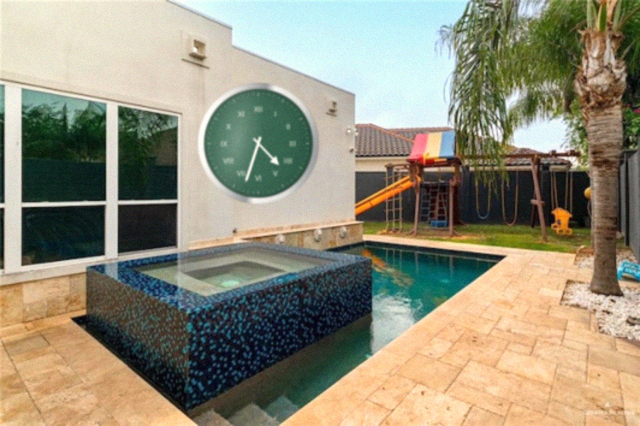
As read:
**4:33**
